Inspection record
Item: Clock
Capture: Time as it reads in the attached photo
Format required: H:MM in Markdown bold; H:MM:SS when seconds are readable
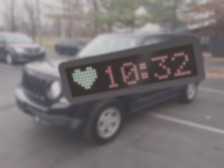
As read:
**10:32**
